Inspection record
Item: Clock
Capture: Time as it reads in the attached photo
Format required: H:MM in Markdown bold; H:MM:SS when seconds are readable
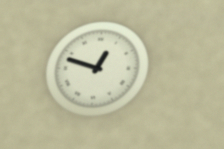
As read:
**12:48**
